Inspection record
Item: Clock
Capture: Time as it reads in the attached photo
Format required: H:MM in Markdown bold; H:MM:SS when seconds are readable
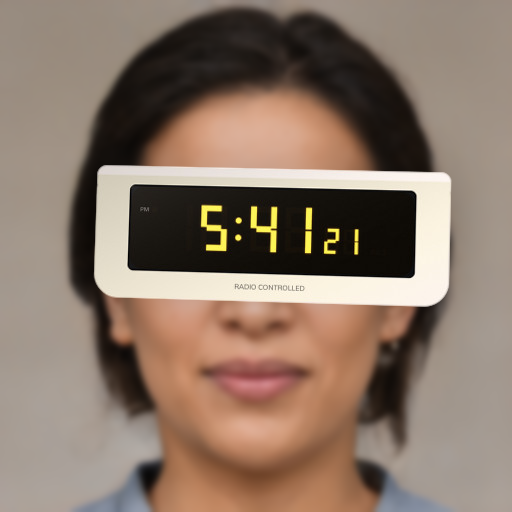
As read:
**5:41:21**
